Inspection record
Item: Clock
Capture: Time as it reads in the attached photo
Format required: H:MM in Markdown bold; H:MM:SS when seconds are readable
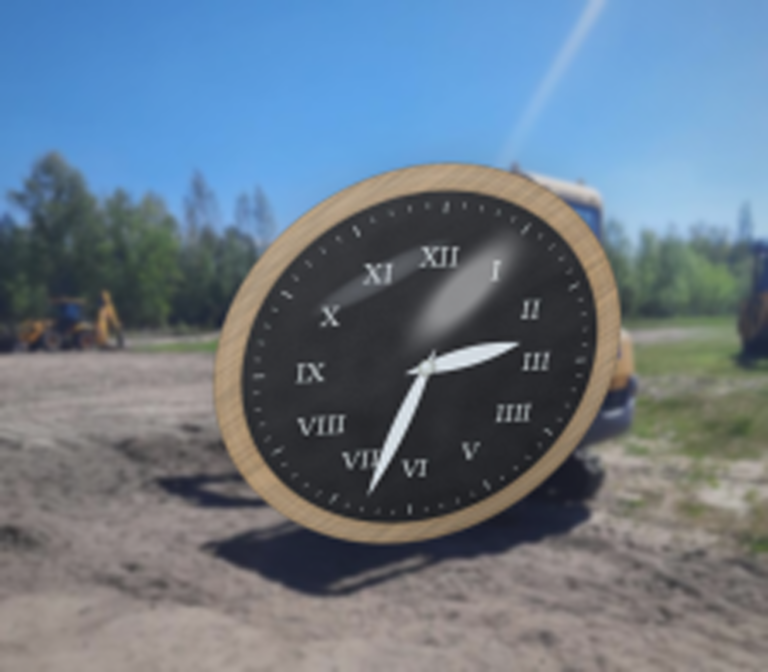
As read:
**2:33**
